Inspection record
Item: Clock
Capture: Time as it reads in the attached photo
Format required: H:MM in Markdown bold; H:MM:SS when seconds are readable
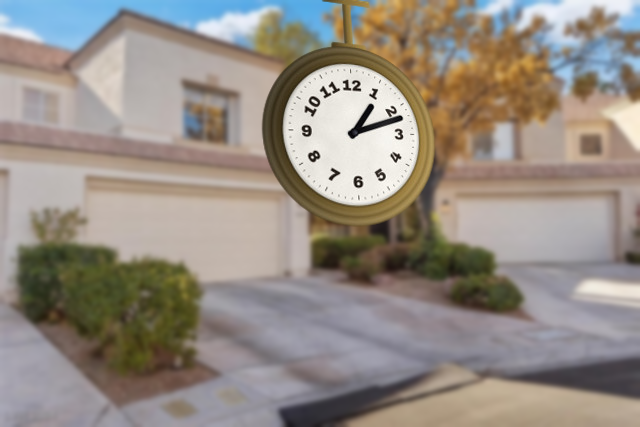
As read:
**1:12**
